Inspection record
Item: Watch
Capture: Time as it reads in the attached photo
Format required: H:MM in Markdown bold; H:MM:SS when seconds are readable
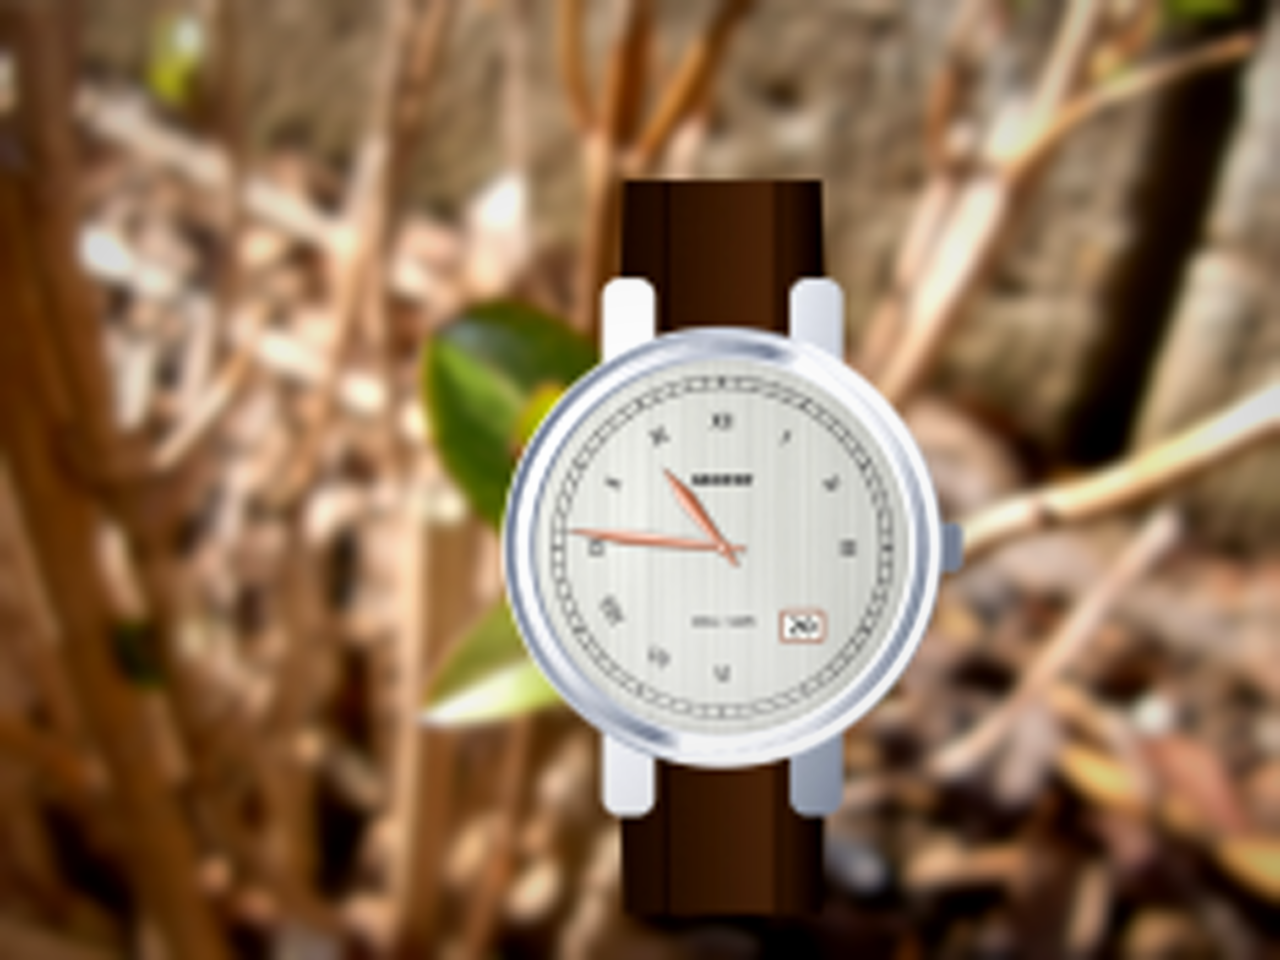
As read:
**10:46**
